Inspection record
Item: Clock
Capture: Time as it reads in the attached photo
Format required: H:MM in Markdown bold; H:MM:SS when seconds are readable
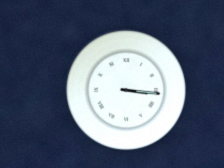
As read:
**3:16**
